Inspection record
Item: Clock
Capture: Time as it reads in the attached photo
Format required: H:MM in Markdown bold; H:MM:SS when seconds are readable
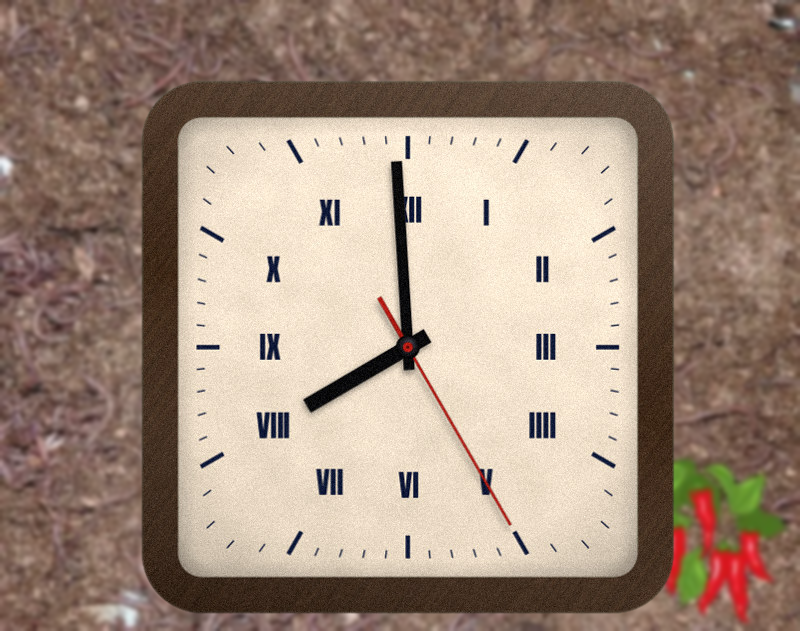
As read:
**7:59:25**
